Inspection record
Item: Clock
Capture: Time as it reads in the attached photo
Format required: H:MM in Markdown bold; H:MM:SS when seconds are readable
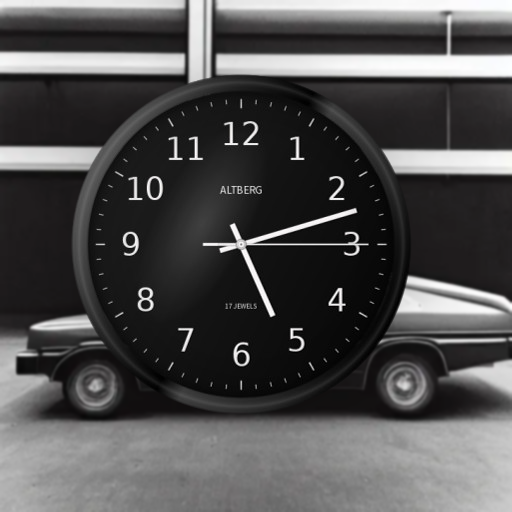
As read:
**5:12:15**
